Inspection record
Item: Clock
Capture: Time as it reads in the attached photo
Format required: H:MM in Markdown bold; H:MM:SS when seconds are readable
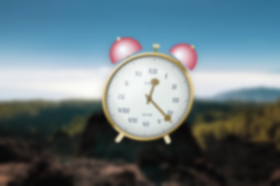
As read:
**12:22**
